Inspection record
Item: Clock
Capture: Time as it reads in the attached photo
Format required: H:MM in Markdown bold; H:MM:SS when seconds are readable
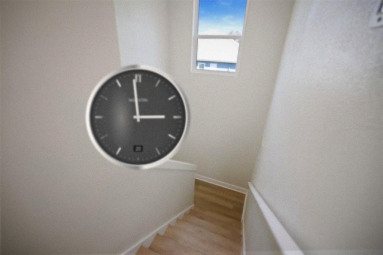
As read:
**2:59**
